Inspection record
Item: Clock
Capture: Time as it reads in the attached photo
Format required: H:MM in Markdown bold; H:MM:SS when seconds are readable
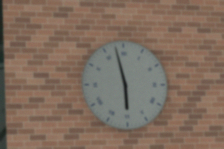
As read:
**5:58**
